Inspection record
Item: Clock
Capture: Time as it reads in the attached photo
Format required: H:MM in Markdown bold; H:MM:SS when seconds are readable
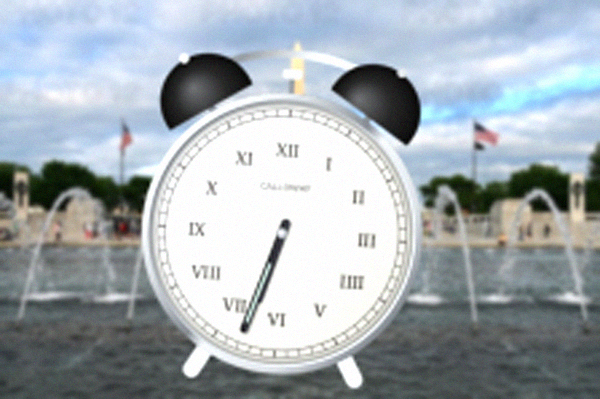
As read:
**6:33**
